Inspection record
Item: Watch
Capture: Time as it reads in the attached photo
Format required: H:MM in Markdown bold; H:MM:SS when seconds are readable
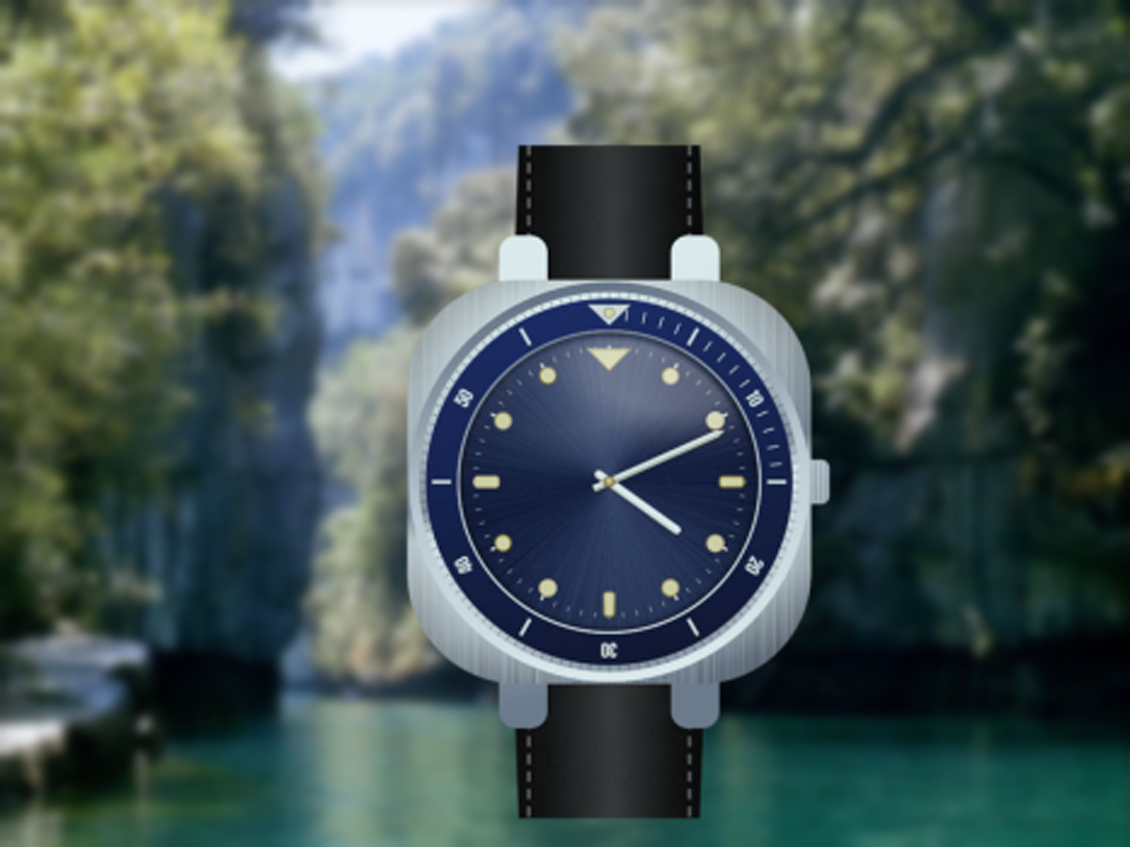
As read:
**4:11**
